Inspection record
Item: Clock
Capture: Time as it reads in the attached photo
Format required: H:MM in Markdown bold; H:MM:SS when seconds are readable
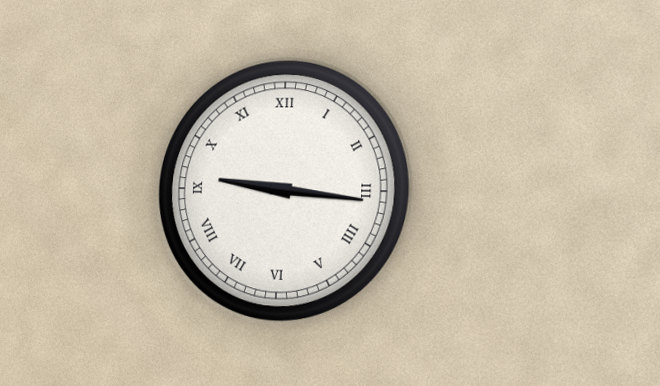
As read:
**9:16**
